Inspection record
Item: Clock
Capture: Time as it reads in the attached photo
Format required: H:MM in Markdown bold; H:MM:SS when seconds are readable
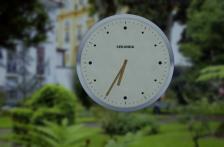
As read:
**6:35**
